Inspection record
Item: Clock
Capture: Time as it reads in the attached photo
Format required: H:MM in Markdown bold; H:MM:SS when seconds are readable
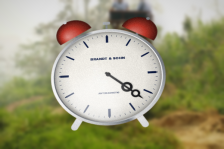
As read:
**4:22**
